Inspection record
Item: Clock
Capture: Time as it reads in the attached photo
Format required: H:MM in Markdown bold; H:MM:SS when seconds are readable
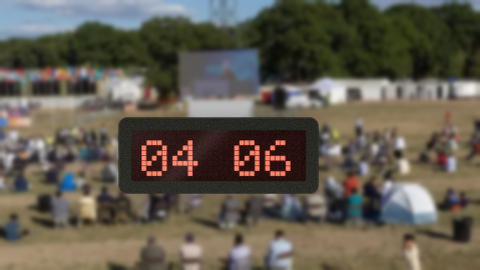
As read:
**4:06**
